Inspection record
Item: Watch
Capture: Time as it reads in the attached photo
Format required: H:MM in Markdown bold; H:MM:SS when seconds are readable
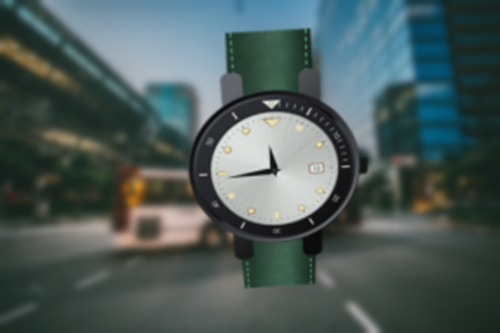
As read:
**11:44**
